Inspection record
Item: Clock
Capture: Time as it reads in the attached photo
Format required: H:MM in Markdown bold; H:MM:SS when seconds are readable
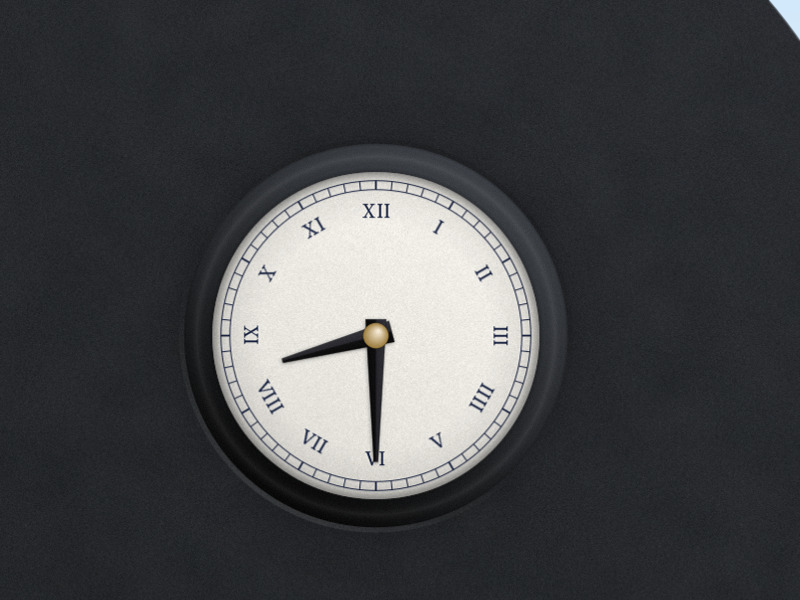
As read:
**8:30**
